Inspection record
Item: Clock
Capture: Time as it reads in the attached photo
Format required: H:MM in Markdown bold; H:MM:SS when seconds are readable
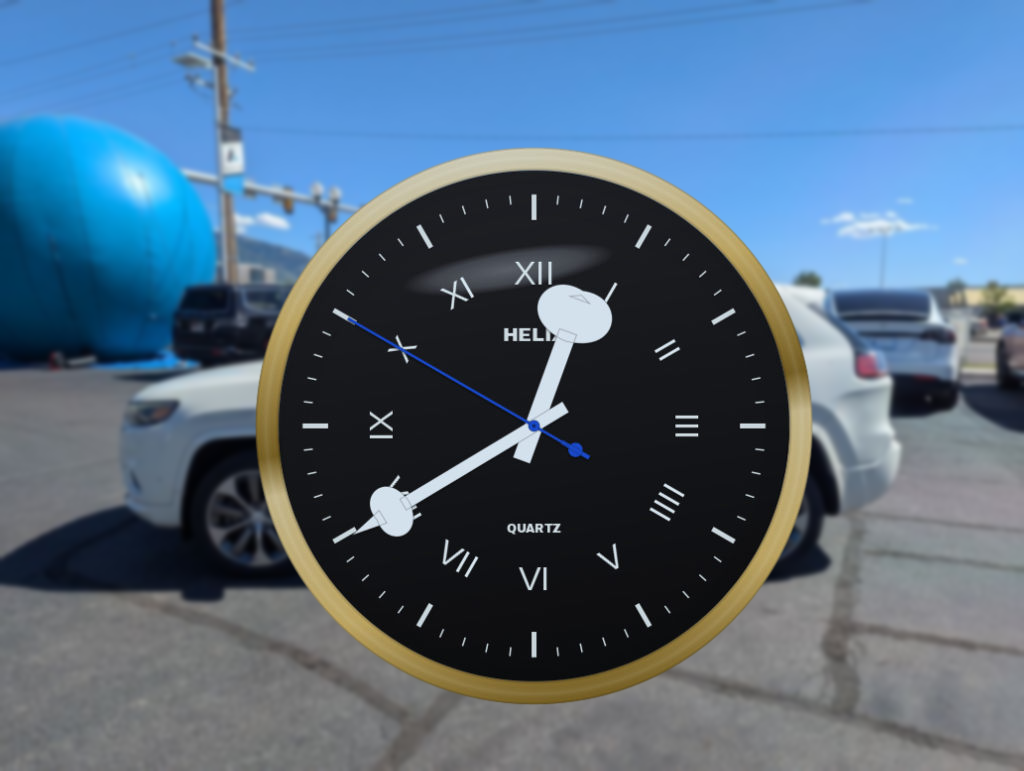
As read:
**12:39:50**
